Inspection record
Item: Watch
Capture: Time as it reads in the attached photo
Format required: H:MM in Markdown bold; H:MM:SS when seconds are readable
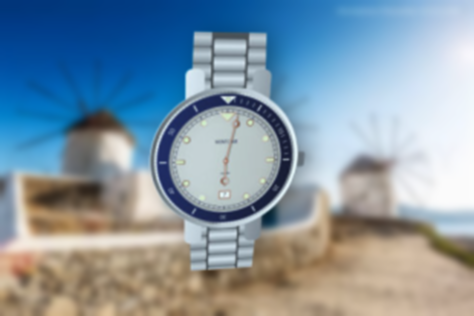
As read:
**6:02**
